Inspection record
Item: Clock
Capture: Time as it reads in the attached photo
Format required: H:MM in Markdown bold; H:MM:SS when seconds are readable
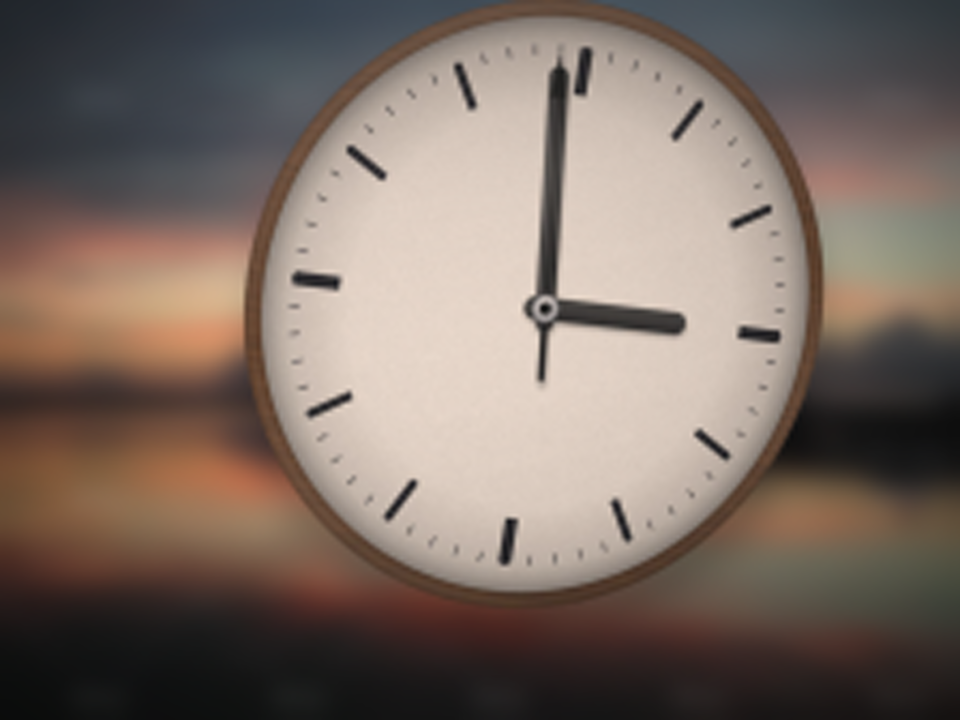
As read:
**2:58:59**
